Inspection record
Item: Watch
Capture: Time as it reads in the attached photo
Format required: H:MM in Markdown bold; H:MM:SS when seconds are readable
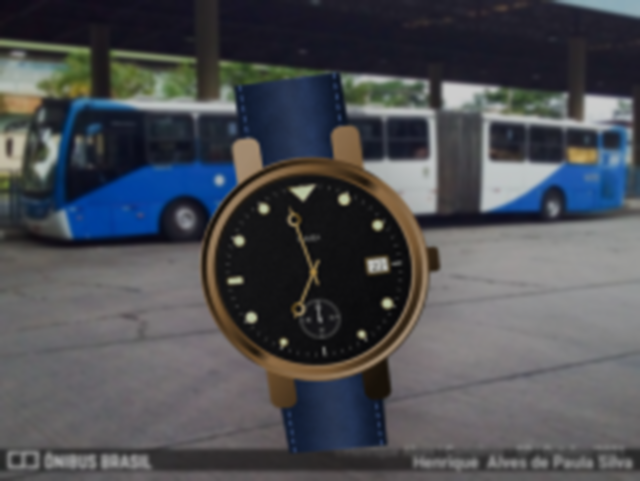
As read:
**6:58**
